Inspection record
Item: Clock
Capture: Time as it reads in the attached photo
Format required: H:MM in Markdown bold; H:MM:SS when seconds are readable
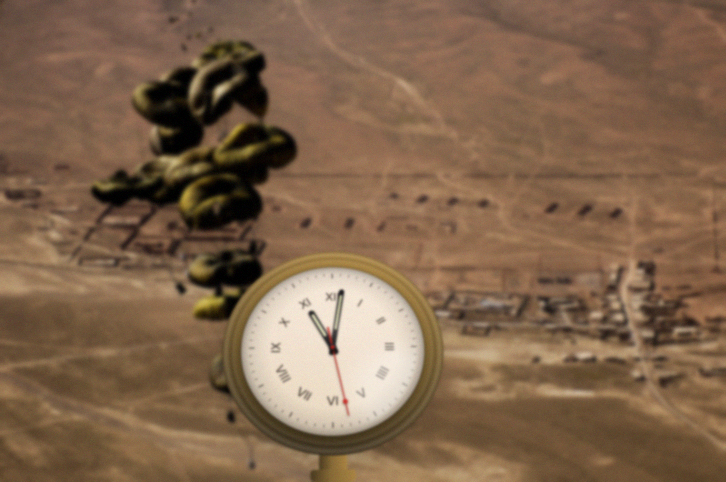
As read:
**11:01:28**
